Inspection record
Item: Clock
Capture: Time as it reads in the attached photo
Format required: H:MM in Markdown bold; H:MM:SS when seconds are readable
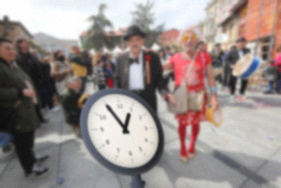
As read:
**12:55**
